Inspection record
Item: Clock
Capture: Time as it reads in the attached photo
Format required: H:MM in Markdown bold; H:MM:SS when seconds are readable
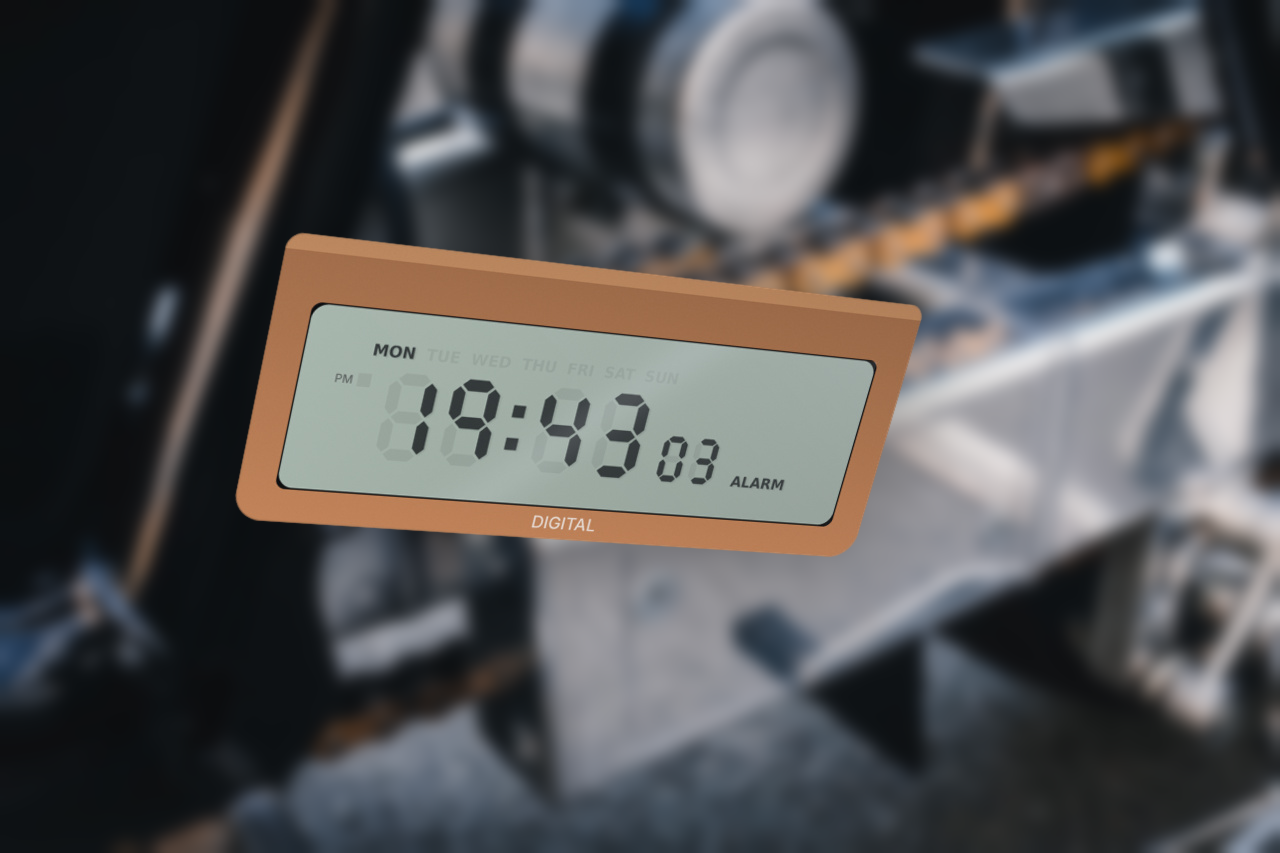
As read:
**19:43:03**
